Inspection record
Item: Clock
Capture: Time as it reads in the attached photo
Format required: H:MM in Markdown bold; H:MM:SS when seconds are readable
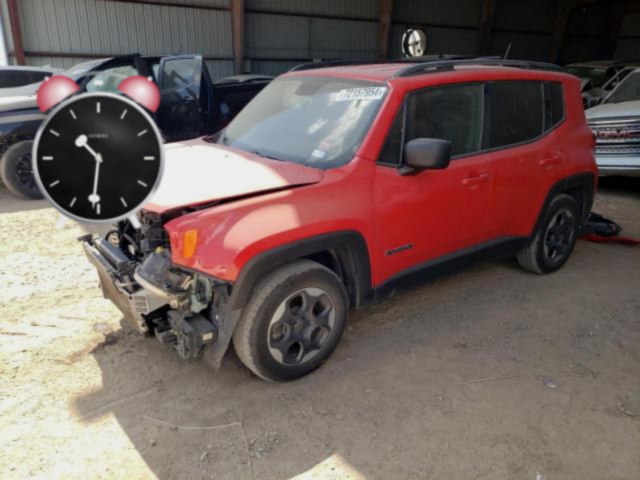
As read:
**10:31**
